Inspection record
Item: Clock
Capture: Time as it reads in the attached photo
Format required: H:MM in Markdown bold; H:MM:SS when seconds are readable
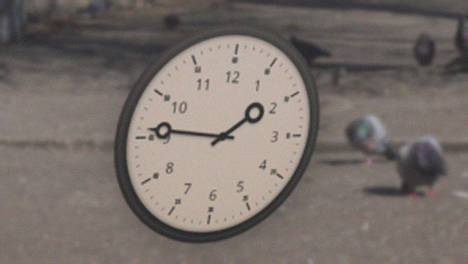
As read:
**1:46**
